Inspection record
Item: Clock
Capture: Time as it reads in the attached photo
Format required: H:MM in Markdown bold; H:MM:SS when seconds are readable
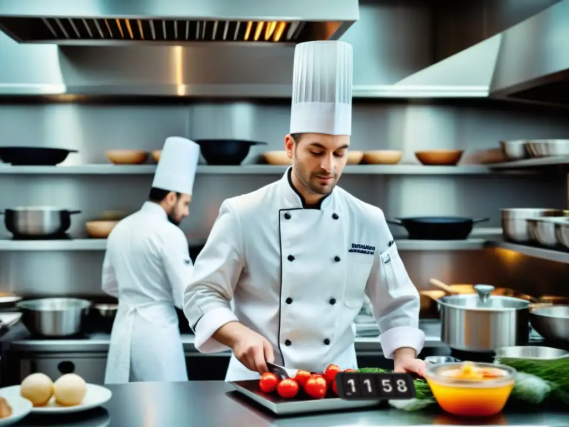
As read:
**11:58**
